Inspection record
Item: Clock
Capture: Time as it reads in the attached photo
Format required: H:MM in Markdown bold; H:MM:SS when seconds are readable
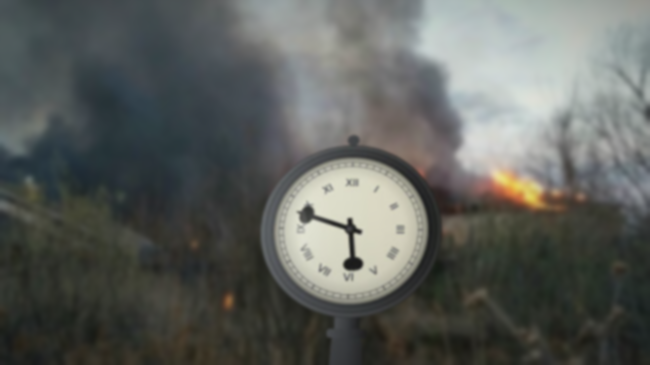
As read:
**5:48**
